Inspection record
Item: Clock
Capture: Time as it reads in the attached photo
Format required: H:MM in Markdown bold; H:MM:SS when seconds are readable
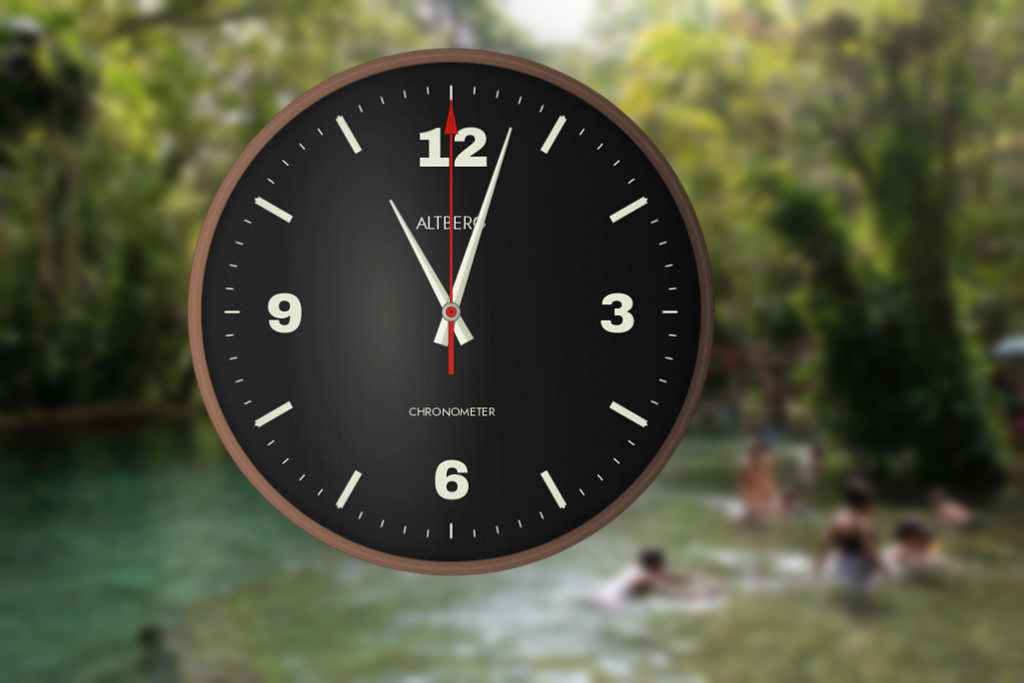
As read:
**11:03:00**
